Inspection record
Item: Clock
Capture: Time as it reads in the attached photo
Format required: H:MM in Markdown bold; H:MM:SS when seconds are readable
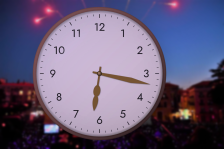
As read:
**6:17**
